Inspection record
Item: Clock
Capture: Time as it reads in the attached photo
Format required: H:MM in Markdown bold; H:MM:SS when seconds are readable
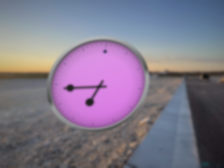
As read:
**6:44**
